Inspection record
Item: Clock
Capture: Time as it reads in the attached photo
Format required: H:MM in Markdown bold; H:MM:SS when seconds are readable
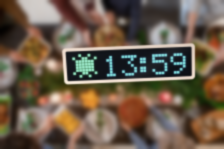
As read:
**13:59**
